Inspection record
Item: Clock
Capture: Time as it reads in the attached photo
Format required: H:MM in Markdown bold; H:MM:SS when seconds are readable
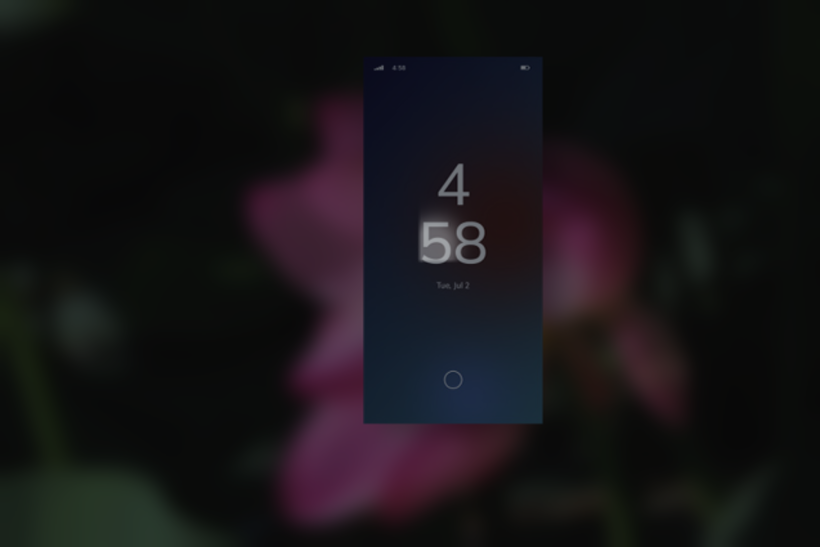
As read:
**4:58**
